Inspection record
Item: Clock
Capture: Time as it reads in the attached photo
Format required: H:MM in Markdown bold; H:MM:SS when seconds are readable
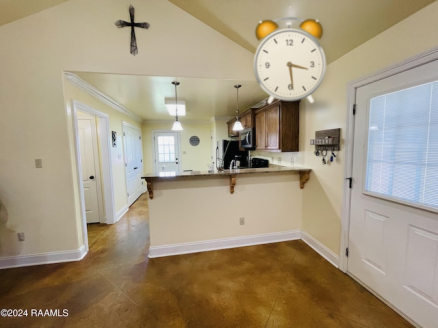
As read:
**3:29**
